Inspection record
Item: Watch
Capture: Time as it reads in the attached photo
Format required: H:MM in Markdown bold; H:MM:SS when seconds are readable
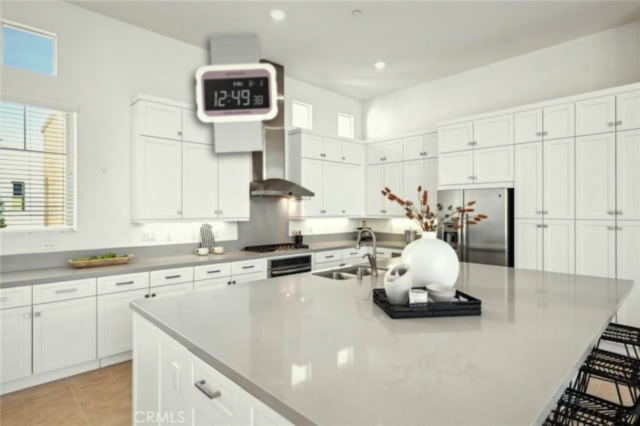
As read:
**12:49**
